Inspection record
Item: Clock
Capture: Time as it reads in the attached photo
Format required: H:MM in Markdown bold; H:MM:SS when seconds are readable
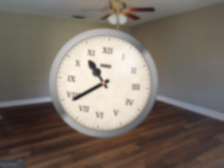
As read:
**10:39**
